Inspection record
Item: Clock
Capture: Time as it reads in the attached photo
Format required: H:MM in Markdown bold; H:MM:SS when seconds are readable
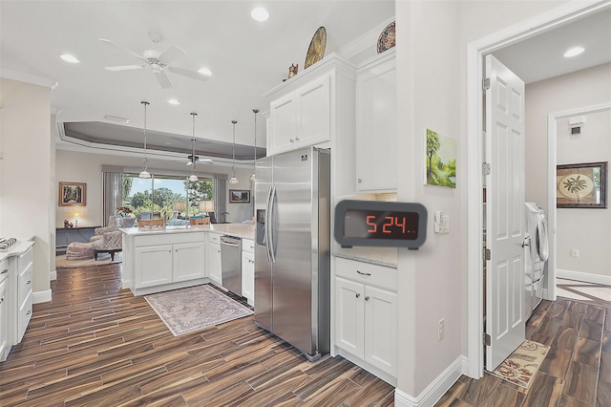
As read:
**5:24**
